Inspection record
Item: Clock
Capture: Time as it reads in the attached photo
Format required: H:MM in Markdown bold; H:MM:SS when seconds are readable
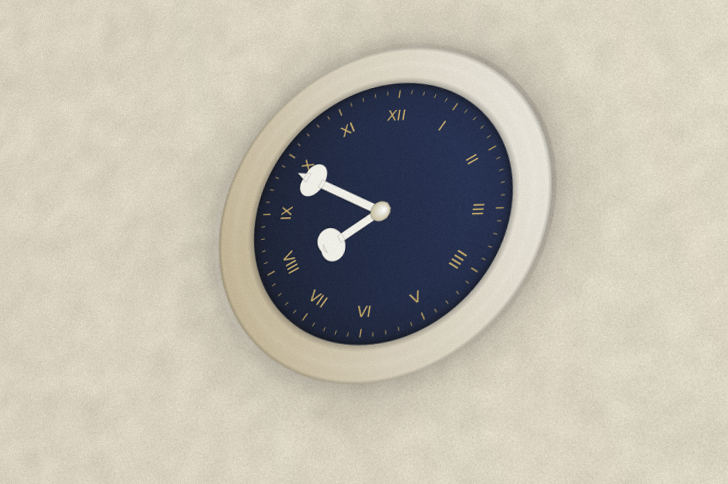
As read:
**7:49**
